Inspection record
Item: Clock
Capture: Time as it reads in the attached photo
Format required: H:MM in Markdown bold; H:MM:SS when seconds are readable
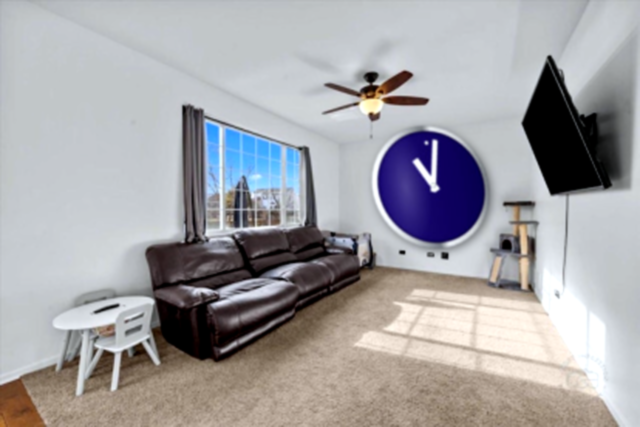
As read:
**11:02**
